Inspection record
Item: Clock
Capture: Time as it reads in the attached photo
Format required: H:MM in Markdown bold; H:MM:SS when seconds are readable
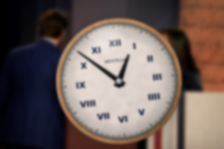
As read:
**12:52**
